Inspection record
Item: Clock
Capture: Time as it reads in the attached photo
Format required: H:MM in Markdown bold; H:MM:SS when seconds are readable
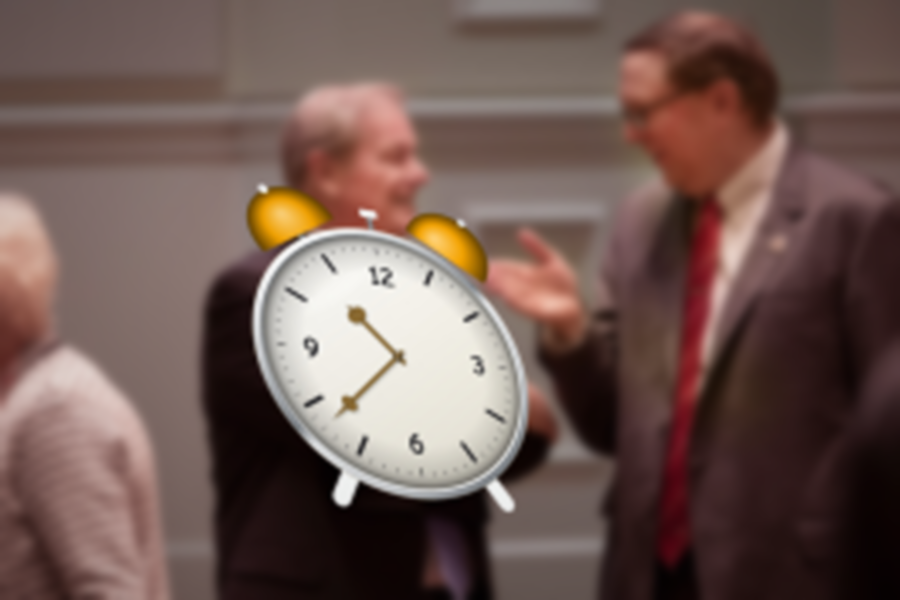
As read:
**10:38**
